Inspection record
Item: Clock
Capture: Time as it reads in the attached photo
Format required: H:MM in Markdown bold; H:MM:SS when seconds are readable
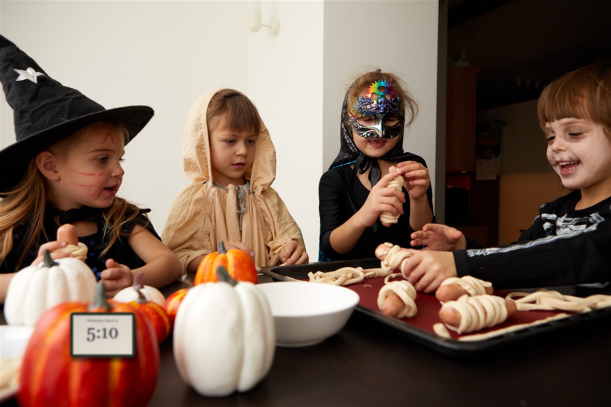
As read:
**5:10**
